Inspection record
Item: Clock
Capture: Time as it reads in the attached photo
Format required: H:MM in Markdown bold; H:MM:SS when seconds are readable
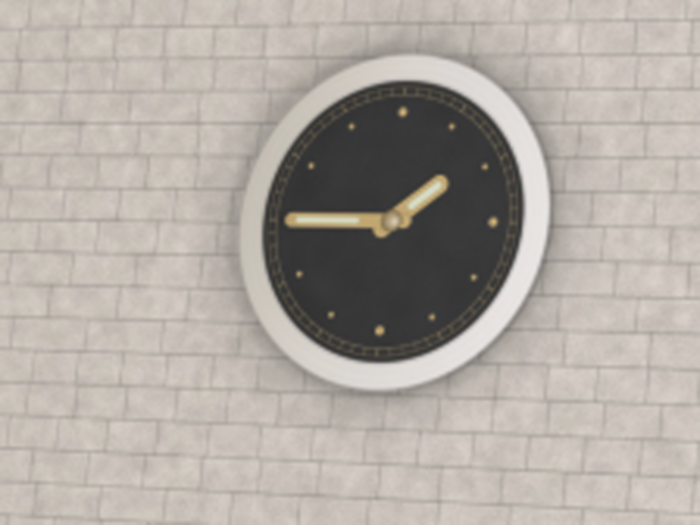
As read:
**1:45**
